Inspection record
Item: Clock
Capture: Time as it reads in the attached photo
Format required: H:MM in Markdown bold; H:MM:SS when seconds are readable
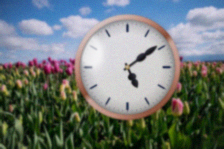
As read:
**5:09**
